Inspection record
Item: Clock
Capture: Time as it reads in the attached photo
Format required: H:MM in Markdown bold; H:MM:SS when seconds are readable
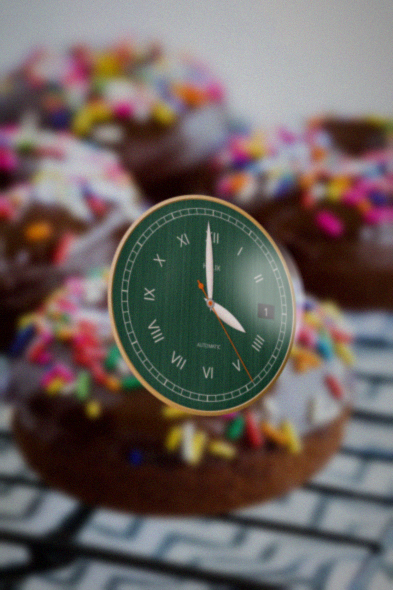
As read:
**3:59:24**
